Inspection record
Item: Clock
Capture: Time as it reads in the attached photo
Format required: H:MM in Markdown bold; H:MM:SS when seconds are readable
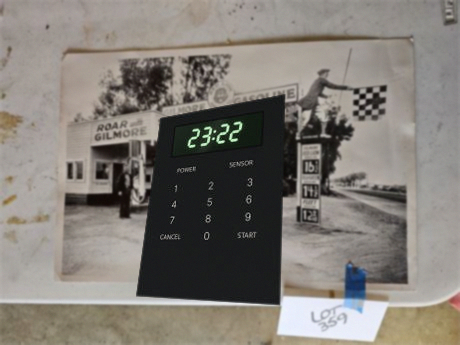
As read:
**23:22**
